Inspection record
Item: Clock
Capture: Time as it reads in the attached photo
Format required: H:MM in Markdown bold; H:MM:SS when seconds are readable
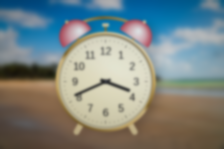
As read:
**3:41**
